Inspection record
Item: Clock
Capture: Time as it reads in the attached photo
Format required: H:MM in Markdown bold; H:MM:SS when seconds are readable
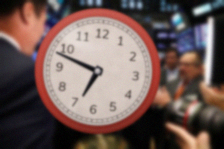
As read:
**6:48**
